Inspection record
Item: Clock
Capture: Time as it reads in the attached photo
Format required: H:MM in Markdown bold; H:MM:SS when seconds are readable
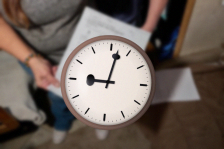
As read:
**9:02**
